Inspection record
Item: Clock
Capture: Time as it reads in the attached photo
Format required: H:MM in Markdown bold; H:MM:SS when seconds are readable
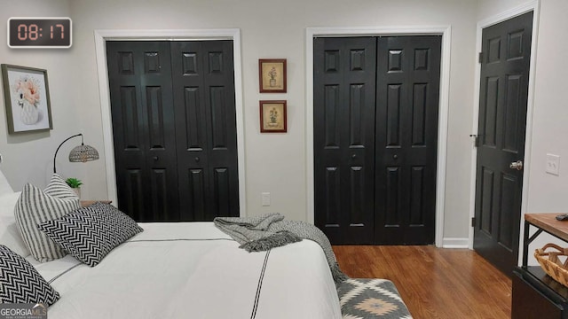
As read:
**8:17**
